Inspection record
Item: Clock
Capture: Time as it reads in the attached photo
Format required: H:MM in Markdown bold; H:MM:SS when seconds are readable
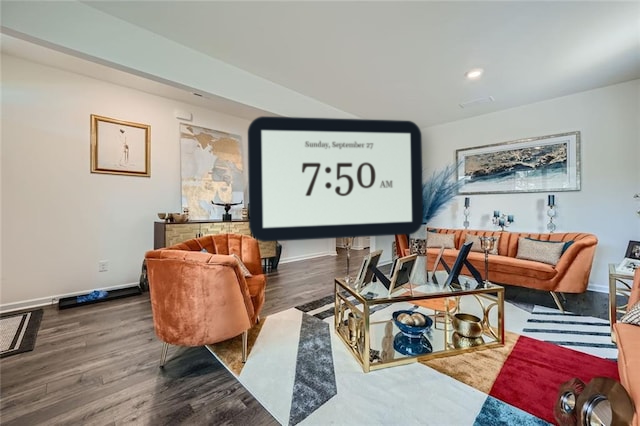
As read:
**7:50**
